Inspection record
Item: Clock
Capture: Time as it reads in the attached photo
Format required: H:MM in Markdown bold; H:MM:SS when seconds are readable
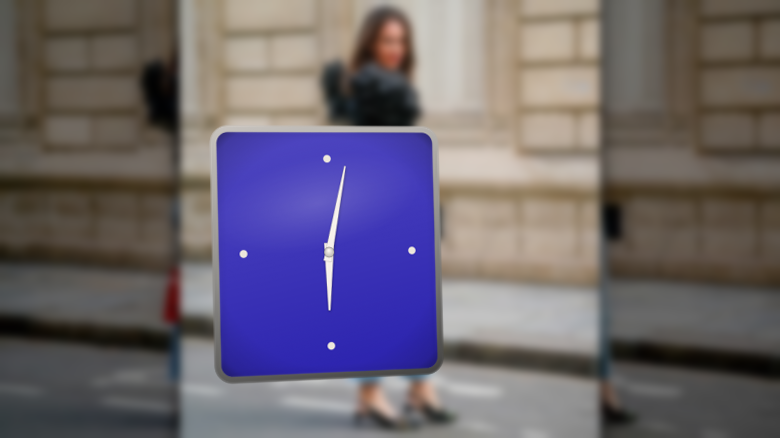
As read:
**6:02**
